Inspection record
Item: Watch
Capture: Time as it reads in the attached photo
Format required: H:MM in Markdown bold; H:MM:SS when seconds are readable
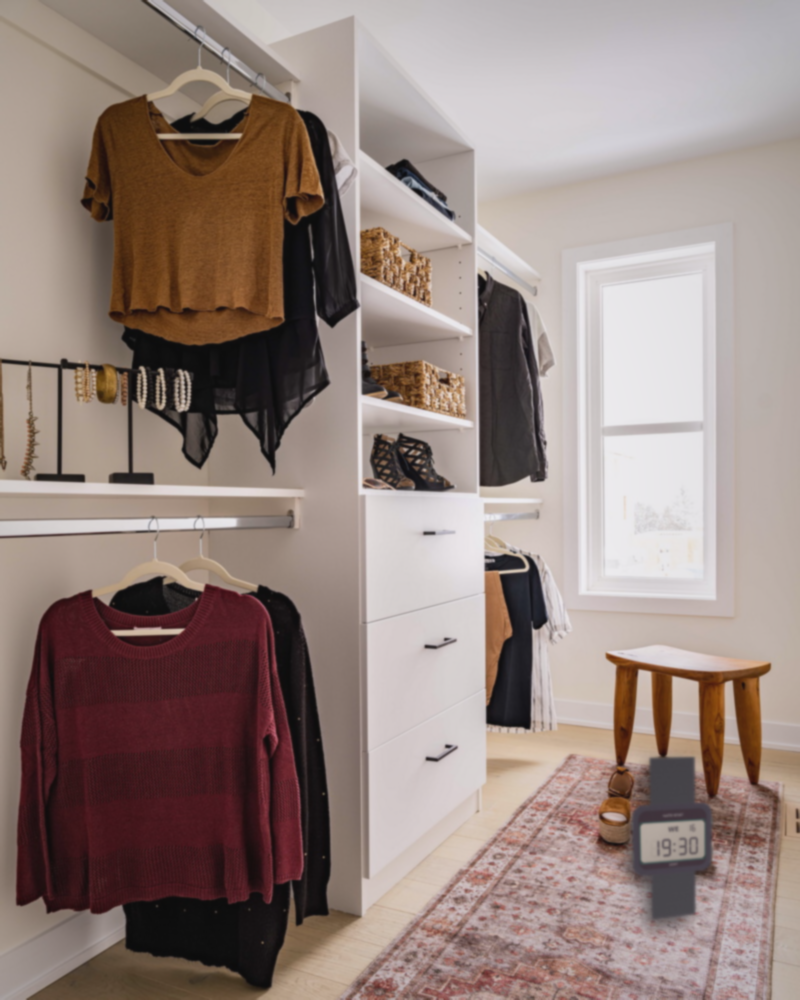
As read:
**19:30**
